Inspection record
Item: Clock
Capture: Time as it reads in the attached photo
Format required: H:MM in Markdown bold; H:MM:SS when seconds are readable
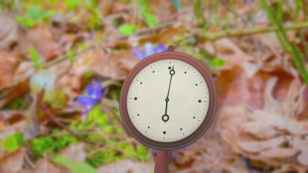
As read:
**6:01**
